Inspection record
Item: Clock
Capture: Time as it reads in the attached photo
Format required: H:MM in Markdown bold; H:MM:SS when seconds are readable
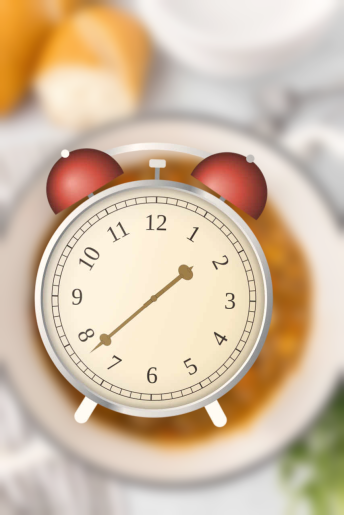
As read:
**1:38**
